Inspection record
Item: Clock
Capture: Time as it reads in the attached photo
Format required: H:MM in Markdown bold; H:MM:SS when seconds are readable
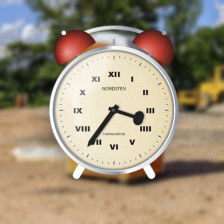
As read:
**3:36**
